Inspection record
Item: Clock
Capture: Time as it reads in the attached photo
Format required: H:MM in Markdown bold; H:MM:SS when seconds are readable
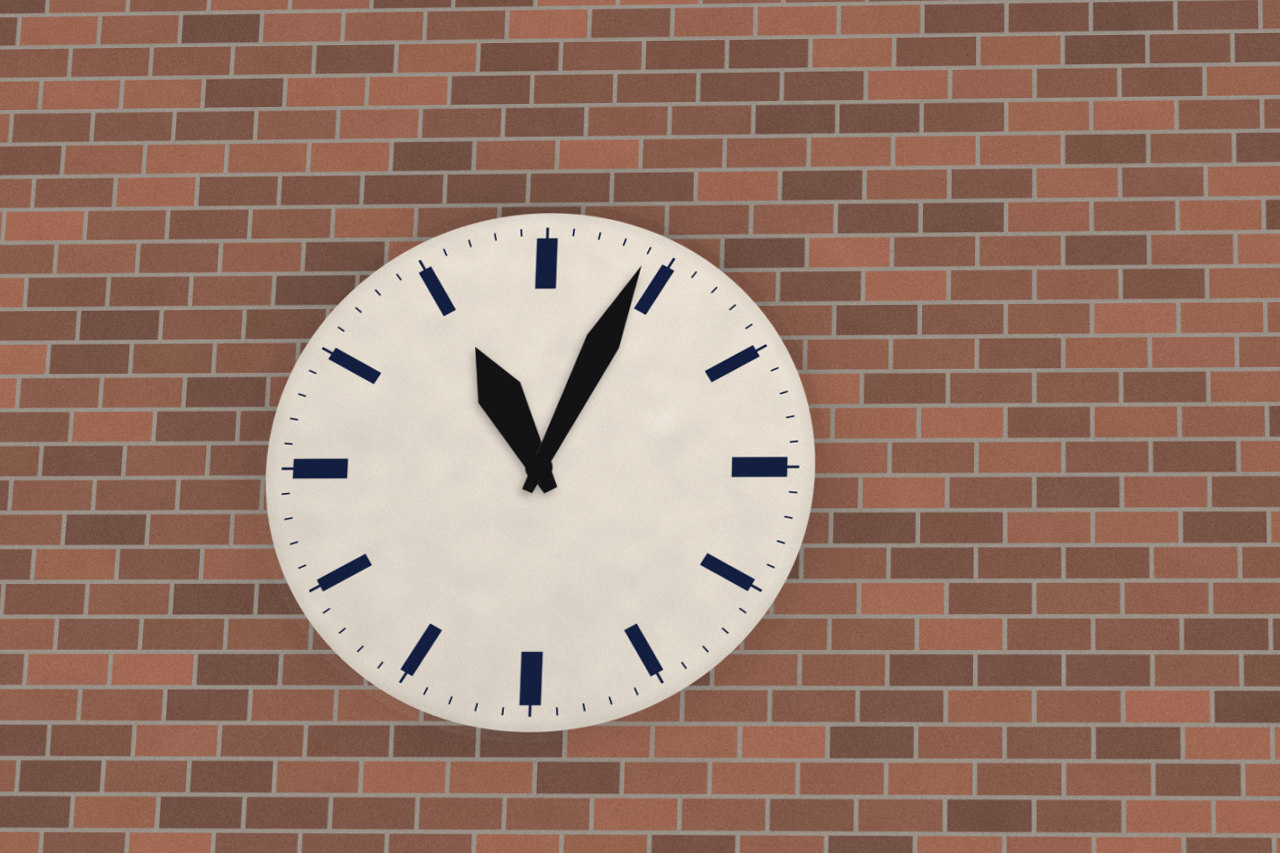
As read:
**11:04**
